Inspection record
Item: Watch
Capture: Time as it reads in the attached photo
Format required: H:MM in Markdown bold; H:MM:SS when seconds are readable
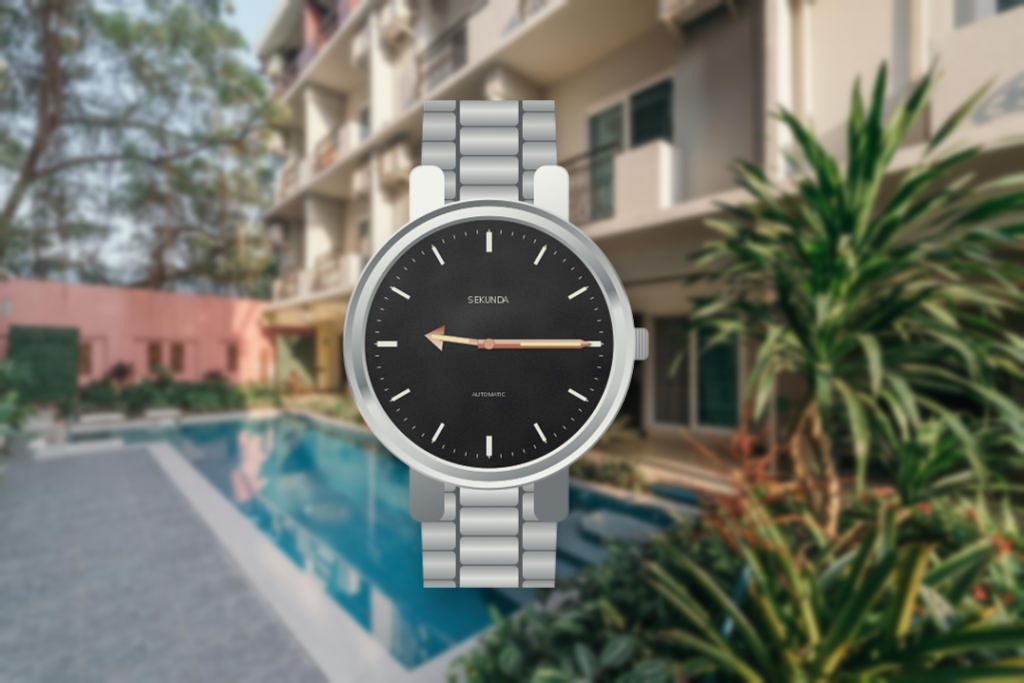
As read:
**9:15**
